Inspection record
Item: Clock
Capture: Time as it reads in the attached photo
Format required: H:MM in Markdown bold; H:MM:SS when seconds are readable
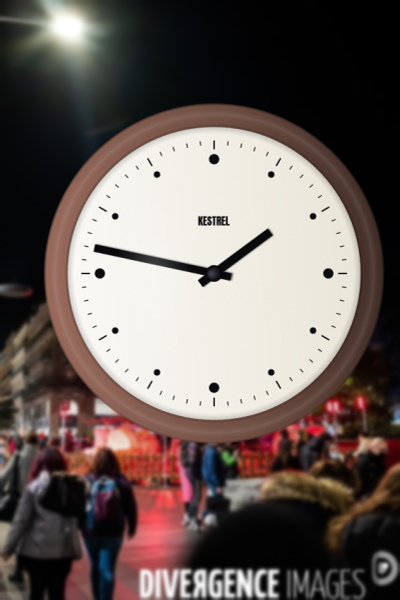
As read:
**1:47**
